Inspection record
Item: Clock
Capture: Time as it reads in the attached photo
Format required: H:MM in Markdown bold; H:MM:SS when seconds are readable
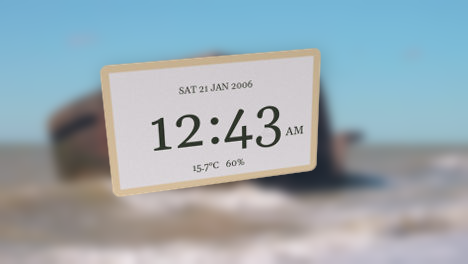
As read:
**12:43**
